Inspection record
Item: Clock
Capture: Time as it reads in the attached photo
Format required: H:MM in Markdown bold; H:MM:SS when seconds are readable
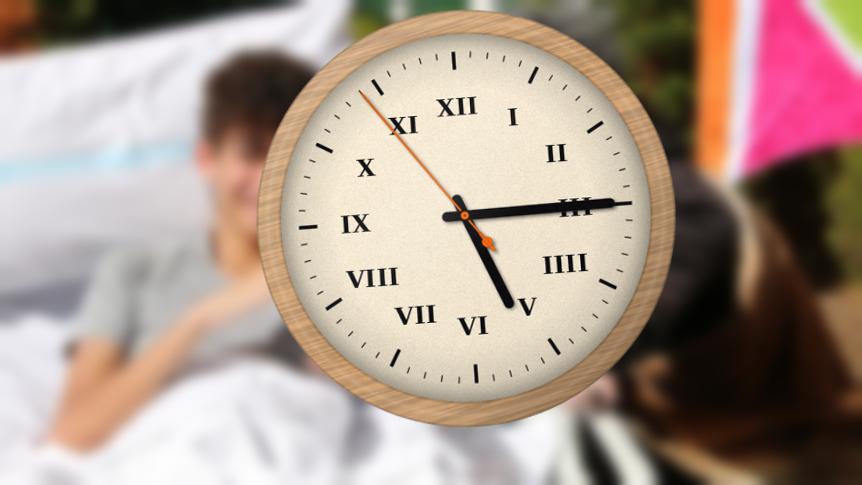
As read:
**5:14:54**
